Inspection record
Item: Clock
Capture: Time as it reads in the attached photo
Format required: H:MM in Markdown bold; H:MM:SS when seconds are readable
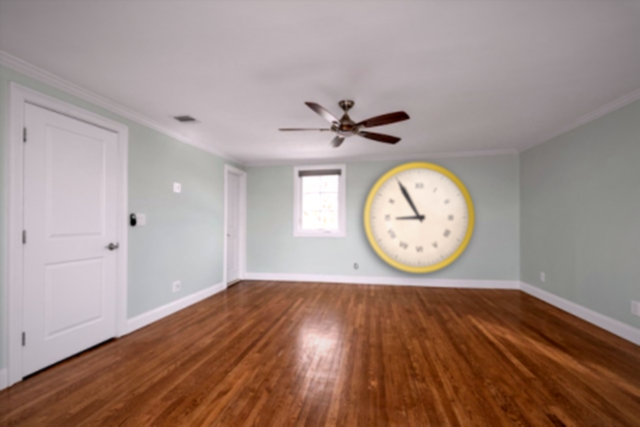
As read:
**8:55**
